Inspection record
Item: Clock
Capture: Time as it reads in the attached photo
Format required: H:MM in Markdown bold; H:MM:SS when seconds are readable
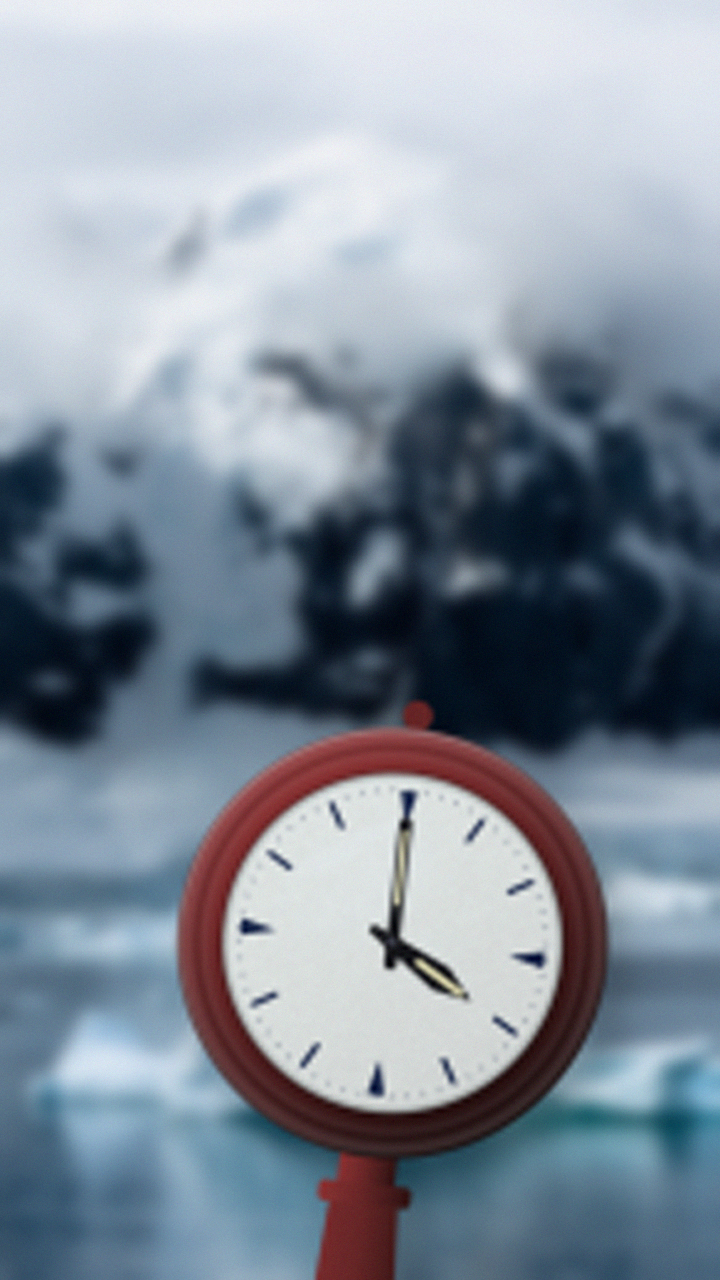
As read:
**4:00**
